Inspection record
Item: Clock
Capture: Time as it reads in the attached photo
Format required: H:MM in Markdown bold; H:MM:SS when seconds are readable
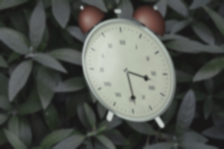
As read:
**3:29**
